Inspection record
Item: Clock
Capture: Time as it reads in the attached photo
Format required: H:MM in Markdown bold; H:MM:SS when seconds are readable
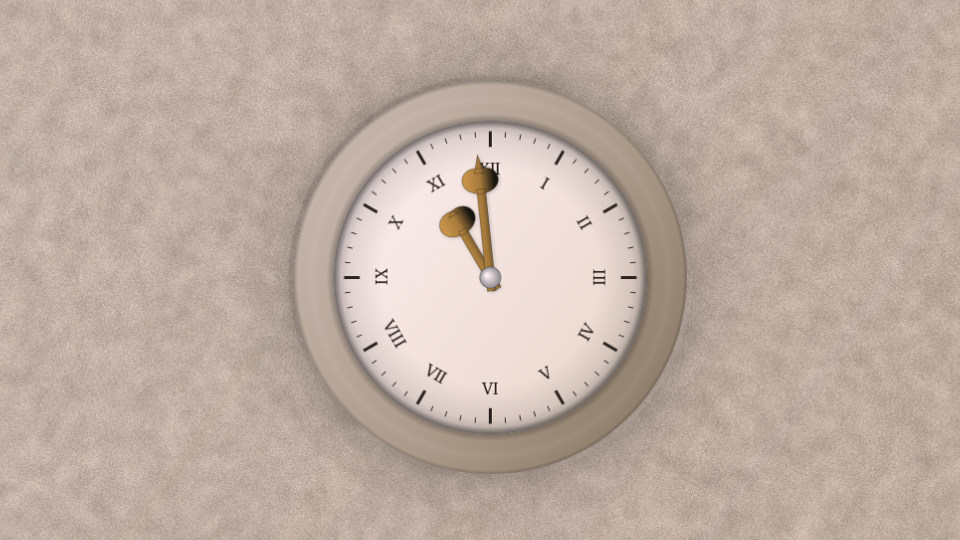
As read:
**10:59**
